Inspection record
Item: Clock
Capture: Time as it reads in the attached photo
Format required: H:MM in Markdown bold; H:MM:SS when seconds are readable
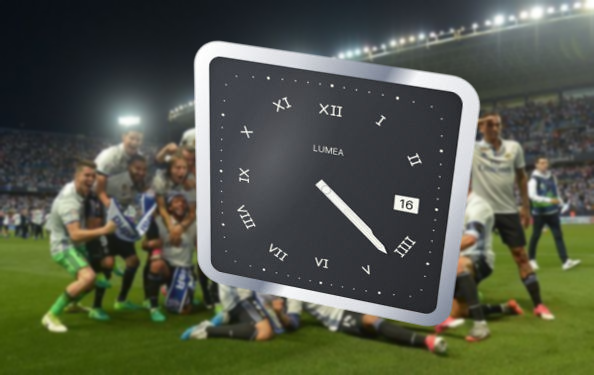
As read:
**4:22**
